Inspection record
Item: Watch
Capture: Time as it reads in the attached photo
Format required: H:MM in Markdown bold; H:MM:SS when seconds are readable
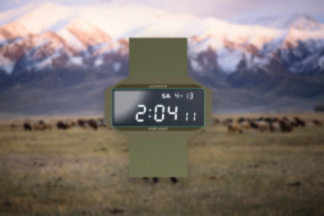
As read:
**2:04:11**
